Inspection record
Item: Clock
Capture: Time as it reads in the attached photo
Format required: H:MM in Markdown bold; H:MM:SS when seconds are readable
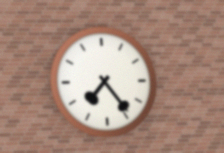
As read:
**7:24**
